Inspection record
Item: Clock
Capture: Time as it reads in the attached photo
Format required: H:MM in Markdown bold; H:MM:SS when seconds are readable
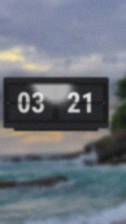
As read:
**3:21**
